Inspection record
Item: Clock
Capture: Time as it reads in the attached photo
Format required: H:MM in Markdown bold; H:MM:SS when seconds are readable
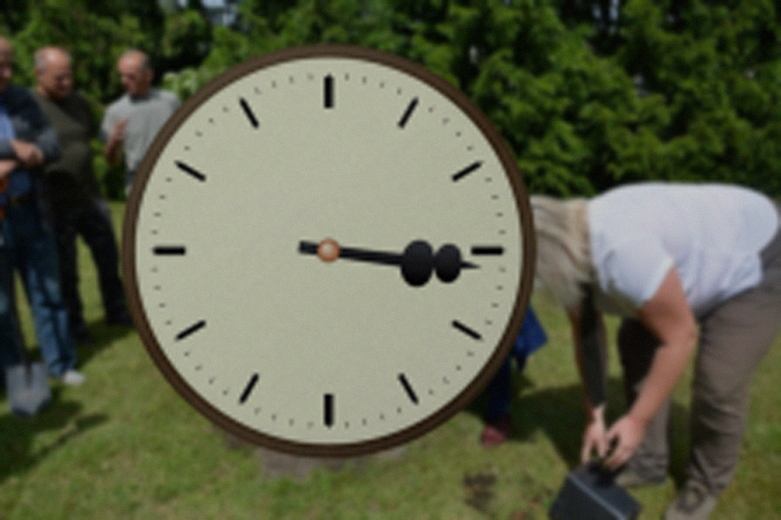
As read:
**3:16**
